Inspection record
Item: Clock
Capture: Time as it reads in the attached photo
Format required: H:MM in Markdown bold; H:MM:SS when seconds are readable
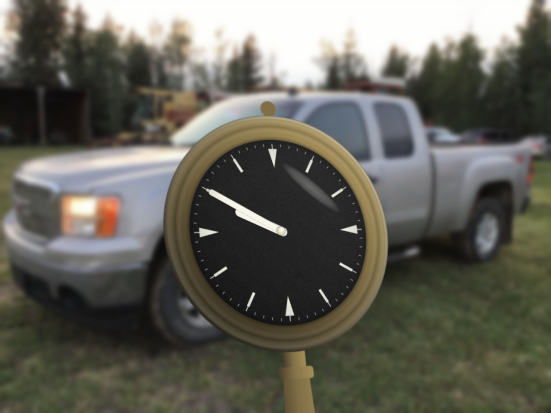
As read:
**9:50**
